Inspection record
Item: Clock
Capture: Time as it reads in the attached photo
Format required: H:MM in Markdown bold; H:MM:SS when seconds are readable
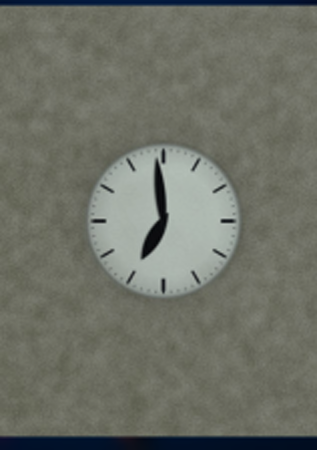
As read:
**6:59**
